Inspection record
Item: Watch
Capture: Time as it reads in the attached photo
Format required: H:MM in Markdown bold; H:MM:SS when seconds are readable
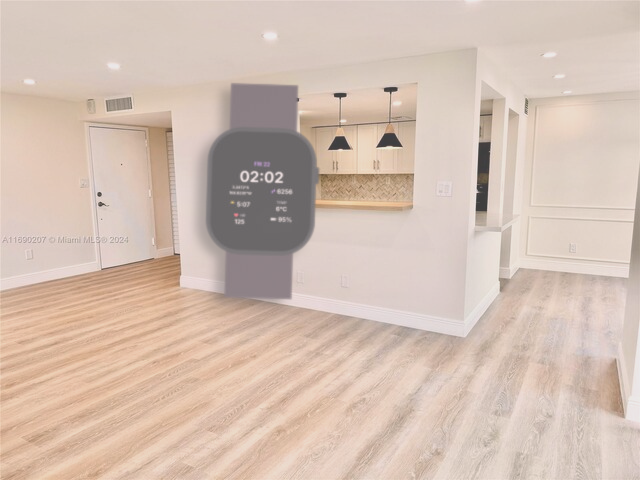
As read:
**2:02**
